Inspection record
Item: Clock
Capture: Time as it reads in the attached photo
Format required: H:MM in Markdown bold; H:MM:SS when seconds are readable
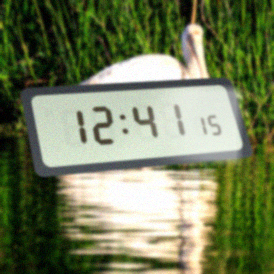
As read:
**12:41:15**
